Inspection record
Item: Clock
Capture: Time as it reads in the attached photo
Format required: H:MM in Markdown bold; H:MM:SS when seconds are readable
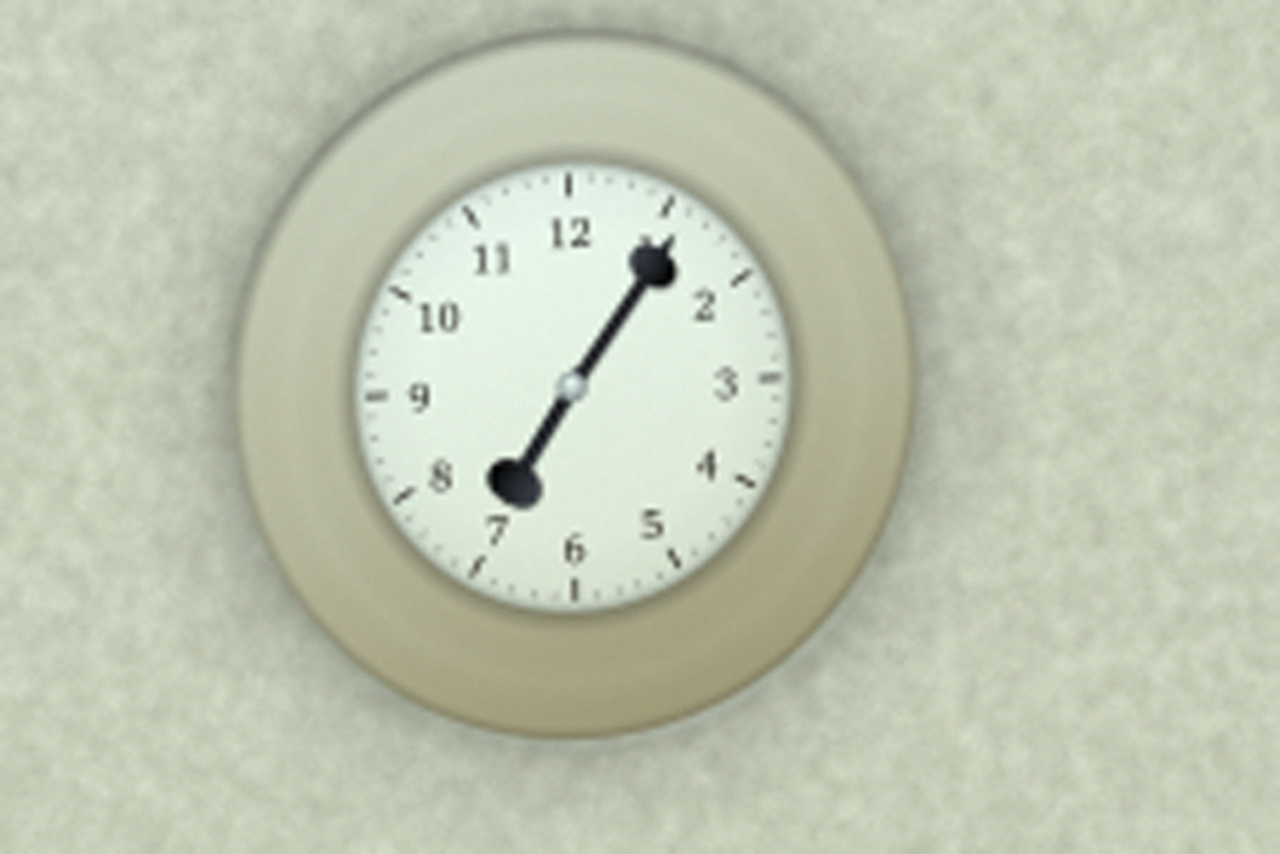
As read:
**7:06**
